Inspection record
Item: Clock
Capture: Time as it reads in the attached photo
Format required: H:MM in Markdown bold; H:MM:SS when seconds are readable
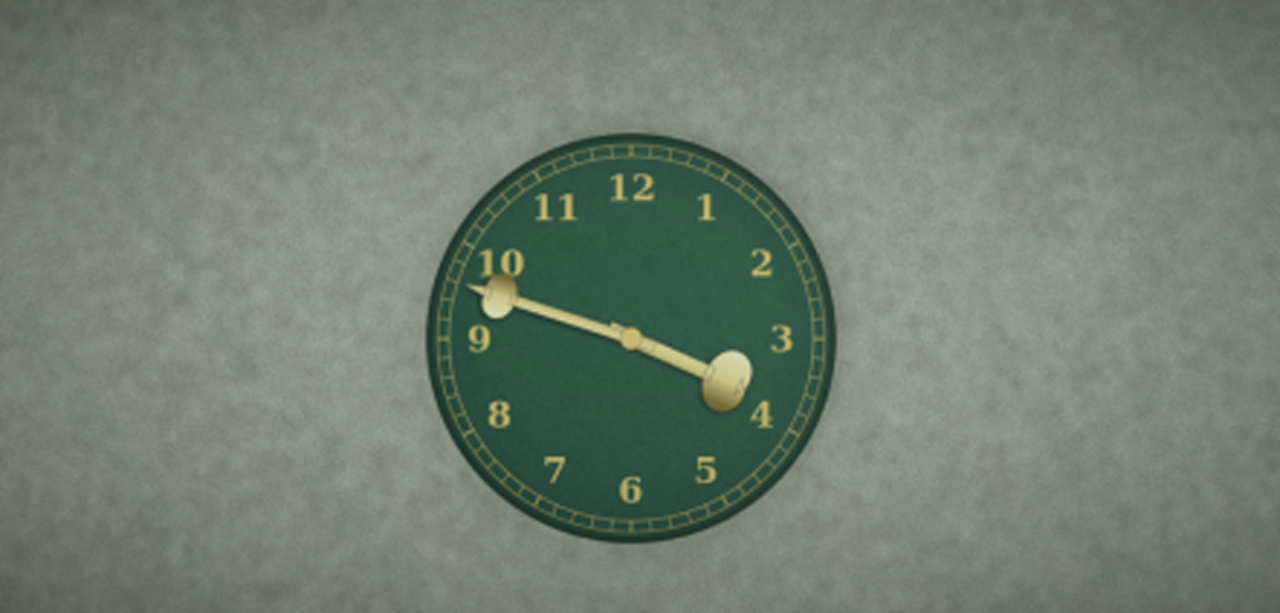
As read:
**3:48**
